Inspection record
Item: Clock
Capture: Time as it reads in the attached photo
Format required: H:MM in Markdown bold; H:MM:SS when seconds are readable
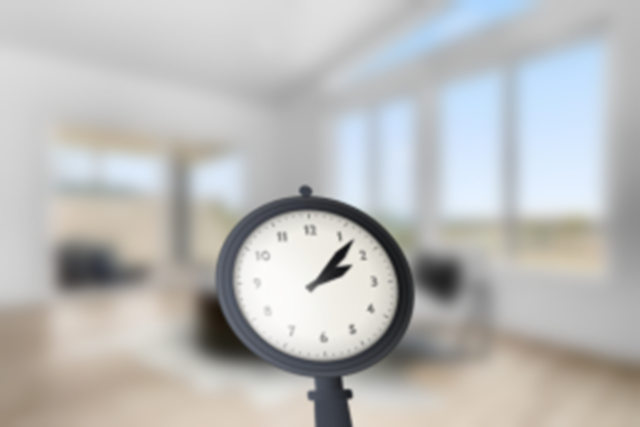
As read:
**2:07**
